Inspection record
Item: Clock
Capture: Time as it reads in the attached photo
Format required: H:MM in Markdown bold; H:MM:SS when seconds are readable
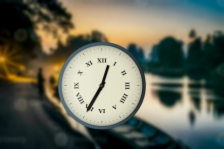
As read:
**12:35**
